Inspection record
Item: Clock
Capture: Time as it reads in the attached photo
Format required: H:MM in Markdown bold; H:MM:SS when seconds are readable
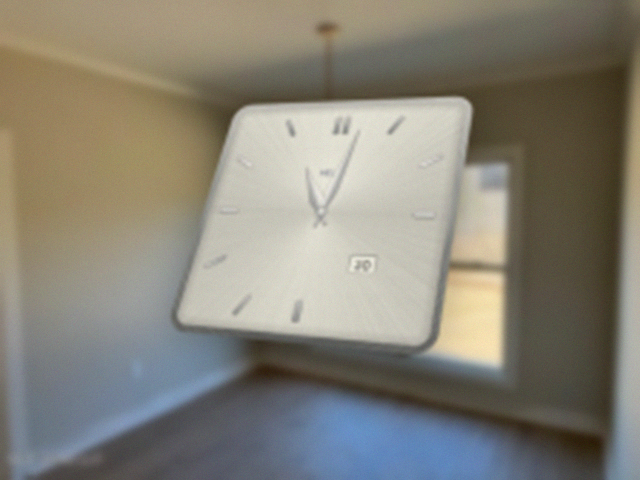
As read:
**11:02**
